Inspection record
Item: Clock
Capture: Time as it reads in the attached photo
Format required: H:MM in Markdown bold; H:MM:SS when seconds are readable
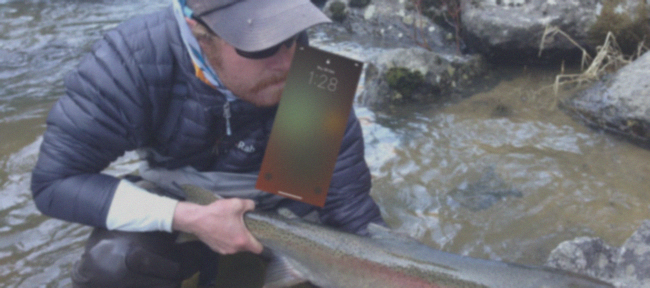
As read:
**1:28**
